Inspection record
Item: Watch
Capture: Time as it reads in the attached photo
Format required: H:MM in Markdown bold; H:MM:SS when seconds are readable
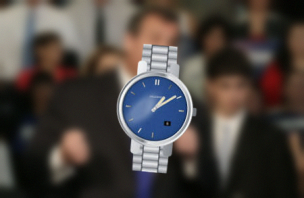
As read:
**1:09**
